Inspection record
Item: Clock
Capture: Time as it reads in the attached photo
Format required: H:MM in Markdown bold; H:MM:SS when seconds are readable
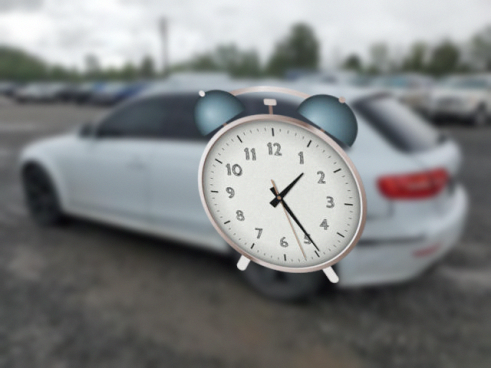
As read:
**1:24:27**
